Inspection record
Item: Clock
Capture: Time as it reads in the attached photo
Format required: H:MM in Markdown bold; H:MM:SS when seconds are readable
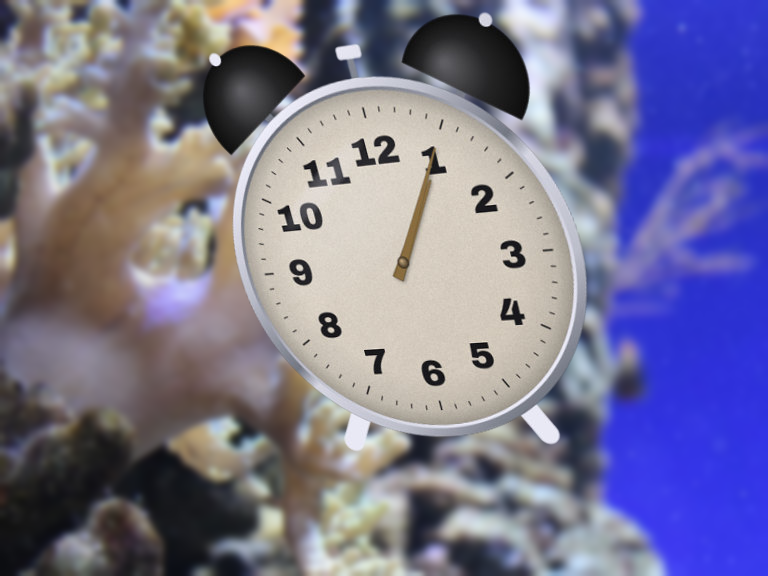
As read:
**1:05**
